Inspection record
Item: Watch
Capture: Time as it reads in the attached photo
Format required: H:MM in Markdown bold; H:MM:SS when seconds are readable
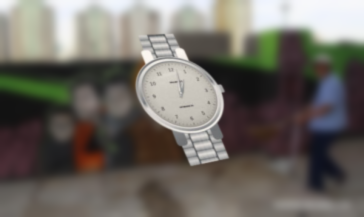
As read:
**1:02**
